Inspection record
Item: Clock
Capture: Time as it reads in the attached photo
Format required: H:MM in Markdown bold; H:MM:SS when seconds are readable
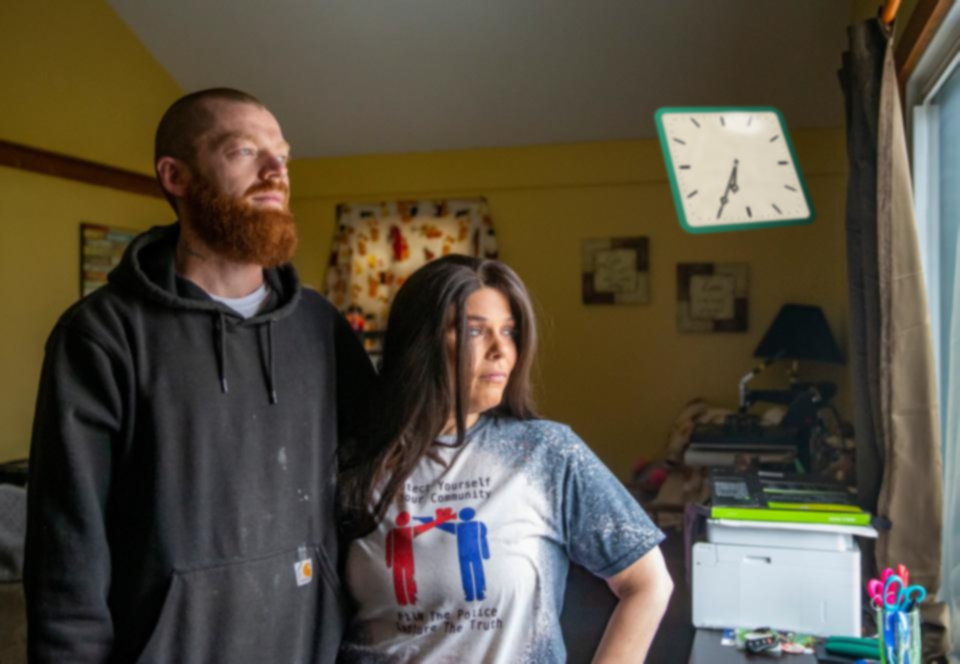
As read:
**6:35**
